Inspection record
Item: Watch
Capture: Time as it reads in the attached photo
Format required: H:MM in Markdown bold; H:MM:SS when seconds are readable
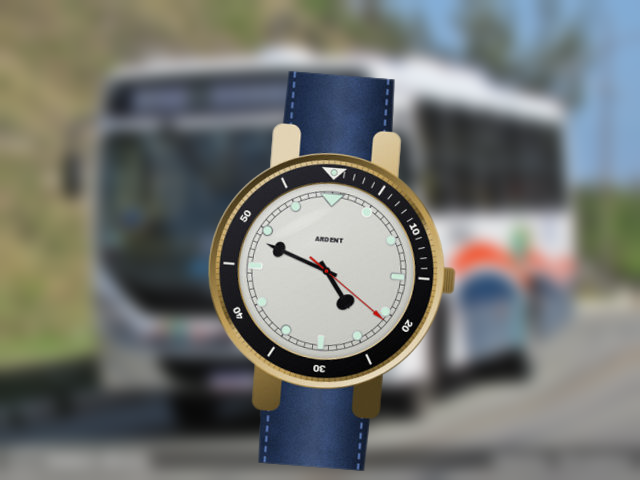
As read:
**4:48:21**
